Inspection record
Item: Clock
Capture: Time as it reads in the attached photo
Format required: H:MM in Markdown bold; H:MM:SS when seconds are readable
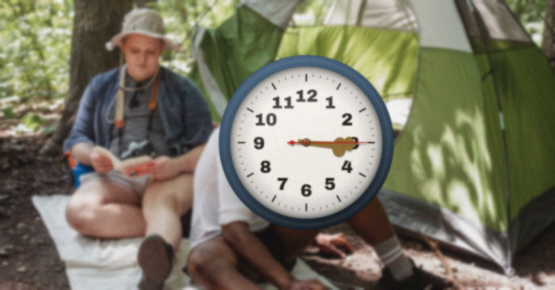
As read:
**3:15:15**
